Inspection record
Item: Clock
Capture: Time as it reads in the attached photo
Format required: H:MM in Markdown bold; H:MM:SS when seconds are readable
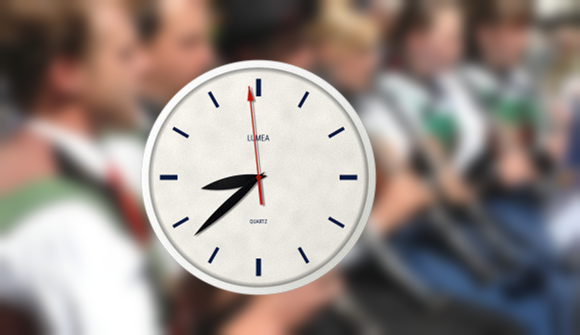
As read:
**8:37:59**
